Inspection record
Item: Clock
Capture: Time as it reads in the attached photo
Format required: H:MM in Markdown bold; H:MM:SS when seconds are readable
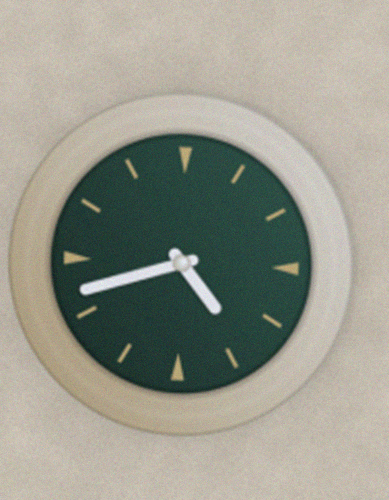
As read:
**4:42**
